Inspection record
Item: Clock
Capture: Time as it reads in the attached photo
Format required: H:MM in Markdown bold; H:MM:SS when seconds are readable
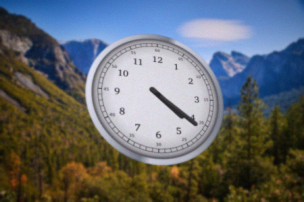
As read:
**4:21**
